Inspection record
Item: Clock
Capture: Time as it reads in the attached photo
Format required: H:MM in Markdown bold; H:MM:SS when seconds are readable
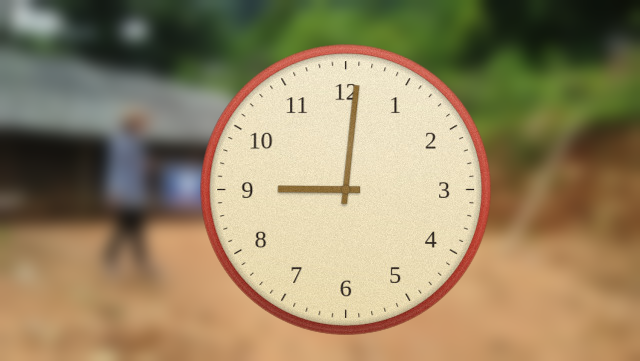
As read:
**9:01**
